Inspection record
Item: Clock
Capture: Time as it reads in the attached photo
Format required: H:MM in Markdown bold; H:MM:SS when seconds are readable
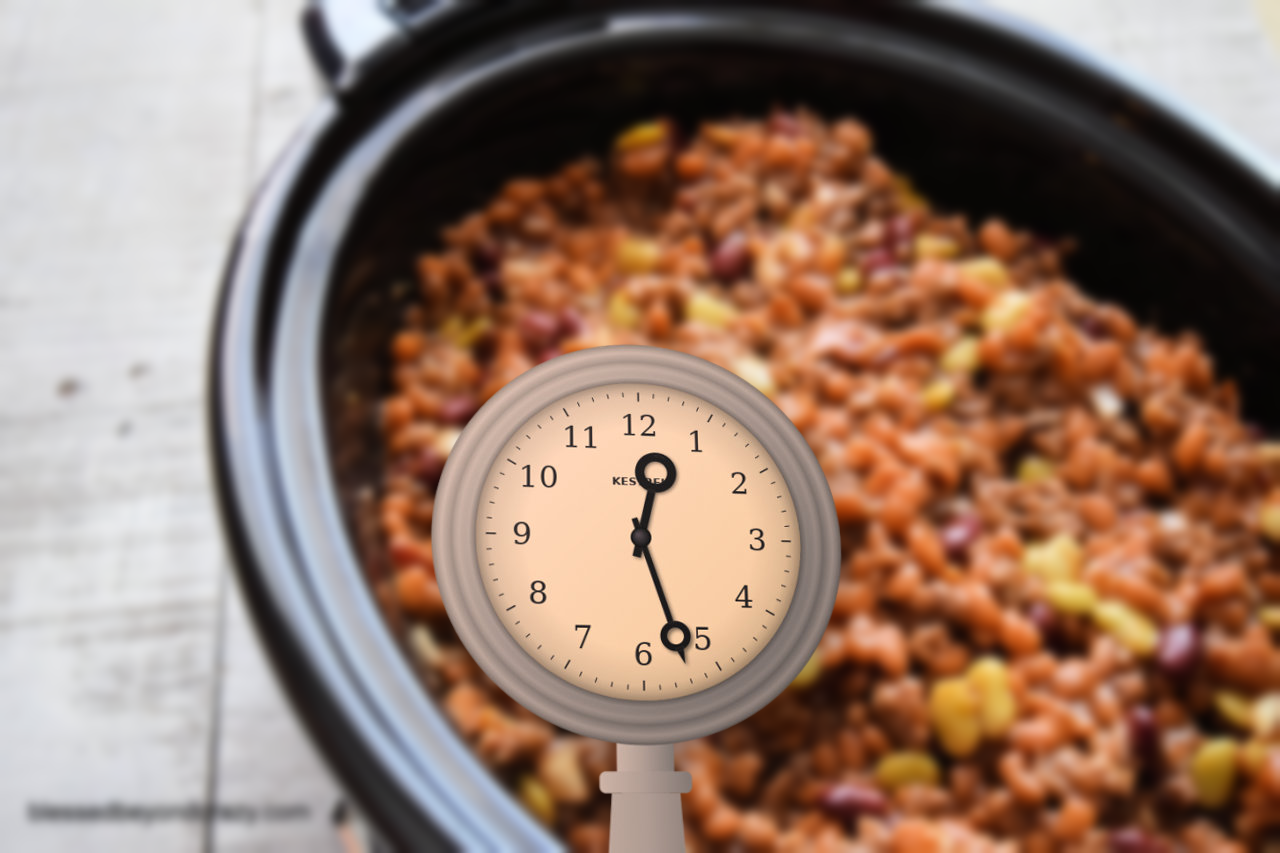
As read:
**12:27**
